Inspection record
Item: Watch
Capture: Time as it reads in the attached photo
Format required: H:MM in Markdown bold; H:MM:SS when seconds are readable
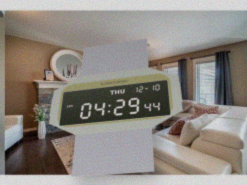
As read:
**4:29:44**
